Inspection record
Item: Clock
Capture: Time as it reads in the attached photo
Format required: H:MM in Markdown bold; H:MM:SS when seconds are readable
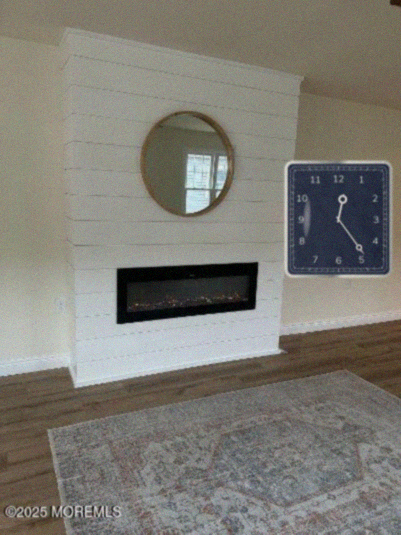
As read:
**12:24**
